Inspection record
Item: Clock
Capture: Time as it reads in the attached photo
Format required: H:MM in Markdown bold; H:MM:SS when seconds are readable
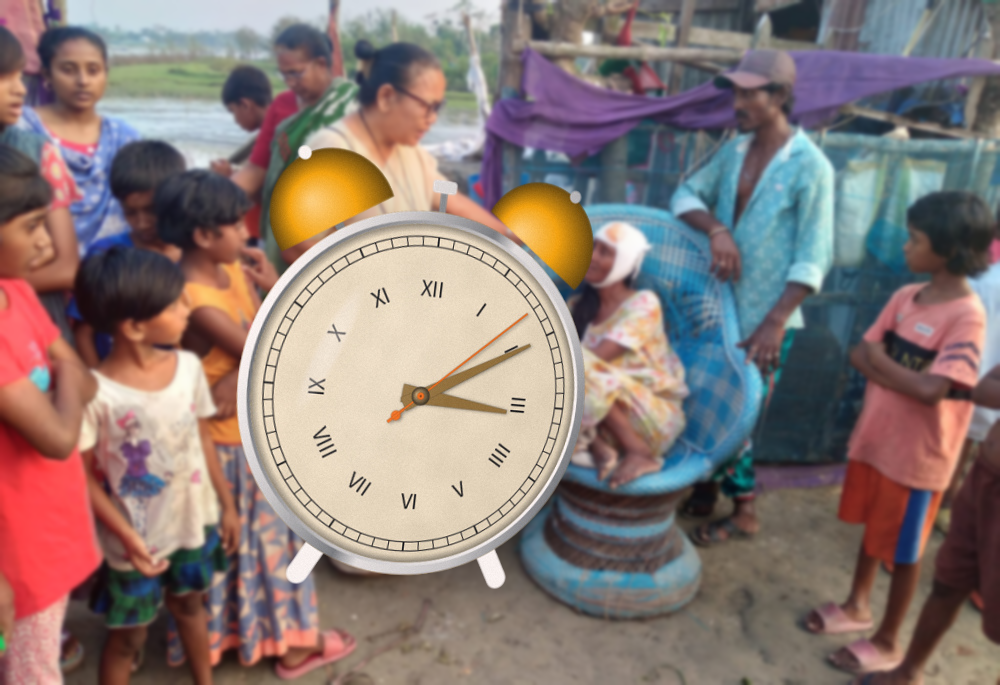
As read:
**3:10:08**
